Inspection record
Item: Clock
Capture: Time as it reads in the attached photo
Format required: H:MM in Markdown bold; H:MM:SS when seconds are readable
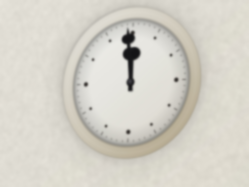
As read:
**11:59**
